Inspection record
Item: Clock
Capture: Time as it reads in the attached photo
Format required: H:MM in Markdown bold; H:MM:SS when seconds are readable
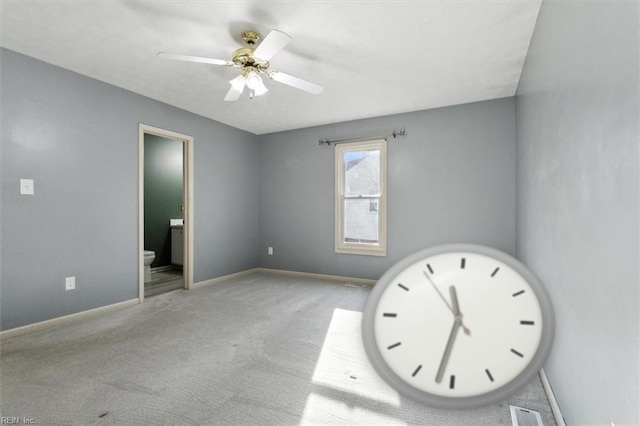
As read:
**11:31:54**
